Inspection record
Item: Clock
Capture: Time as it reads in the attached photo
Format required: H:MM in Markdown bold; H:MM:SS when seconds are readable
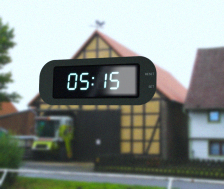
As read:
**5:15**
